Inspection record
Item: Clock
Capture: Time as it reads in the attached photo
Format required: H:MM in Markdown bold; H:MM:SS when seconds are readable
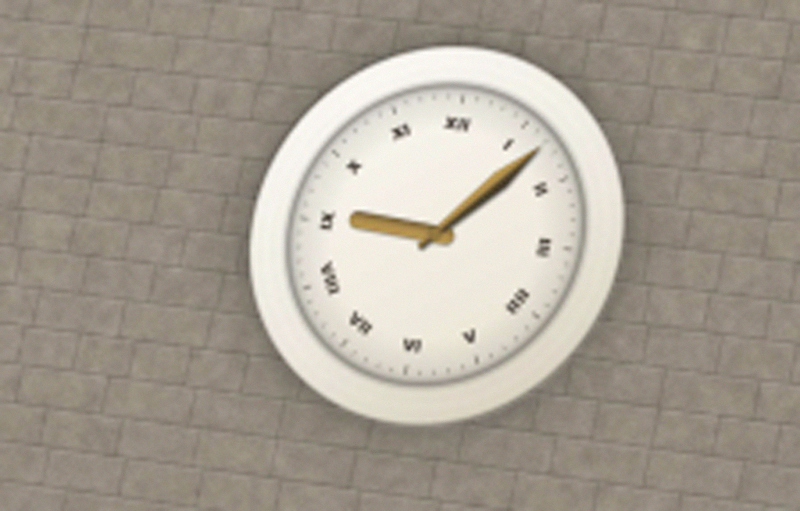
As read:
**9:07**
